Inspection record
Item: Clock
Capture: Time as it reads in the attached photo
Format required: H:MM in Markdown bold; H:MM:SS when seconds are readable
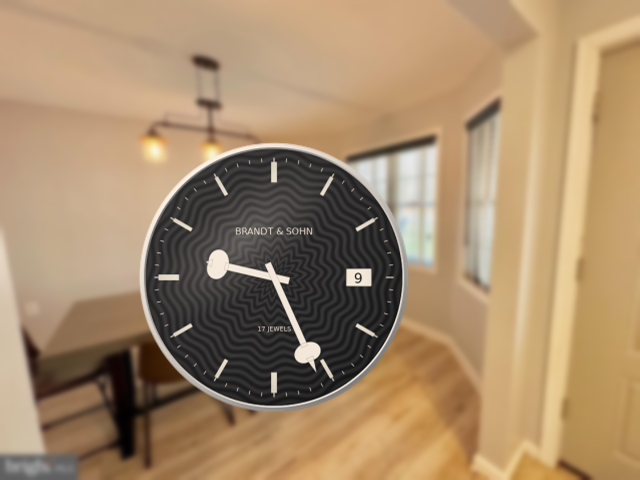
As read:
**9:26**
